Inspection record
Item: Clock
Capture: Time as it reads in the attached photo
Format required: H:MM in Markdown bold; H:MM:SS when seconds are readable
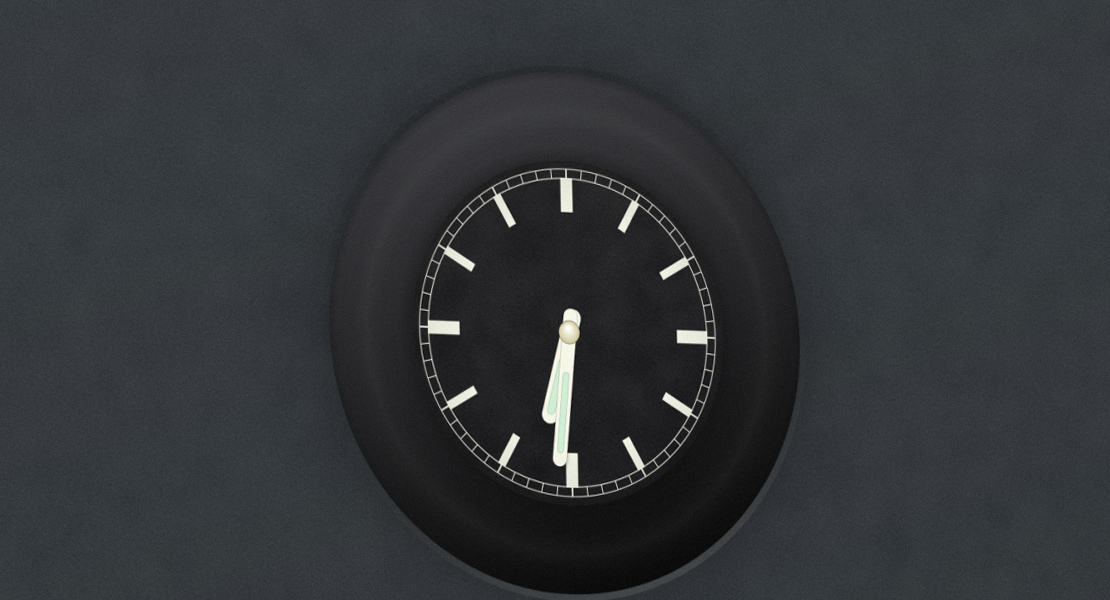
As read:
**6:31**
